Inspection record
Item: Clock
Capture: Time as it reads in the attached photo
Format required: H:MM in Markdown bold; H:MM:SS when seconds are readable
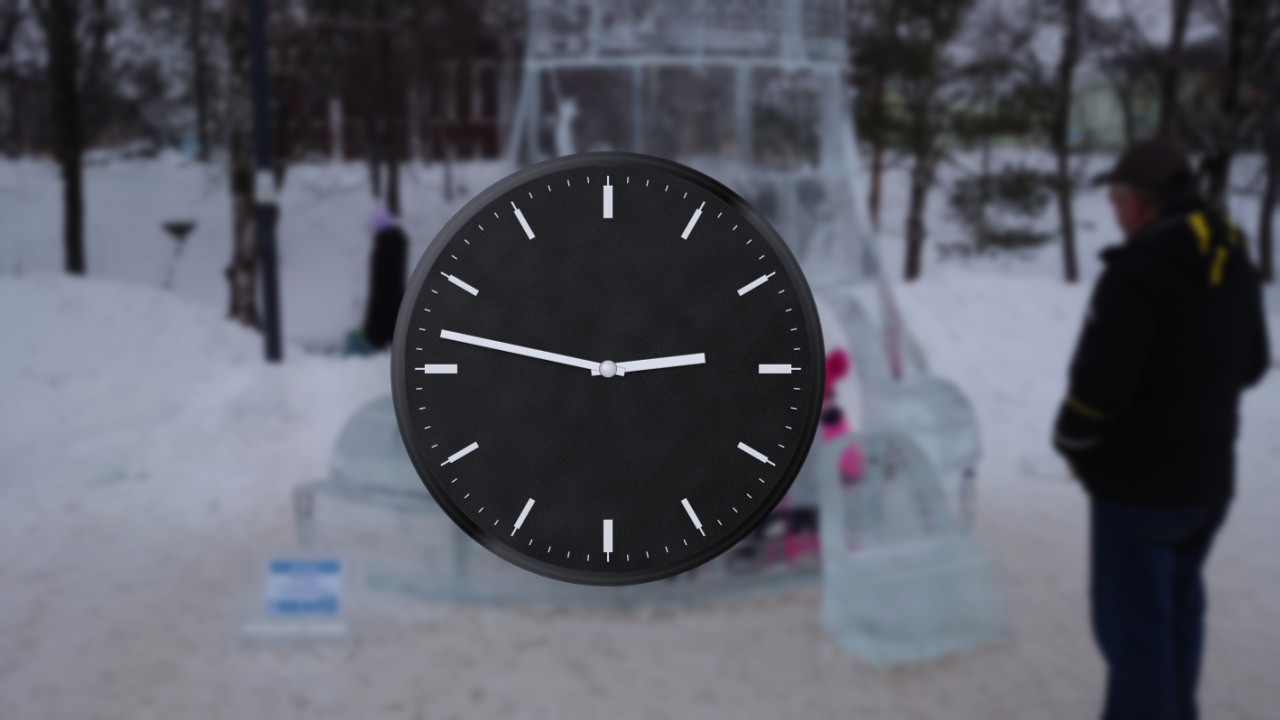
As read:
**2:47**
